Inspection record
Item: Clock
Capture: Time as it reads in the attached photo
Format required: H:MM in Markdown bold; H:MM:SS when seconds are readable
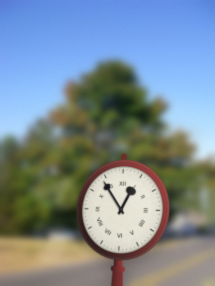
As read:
**12:54**
